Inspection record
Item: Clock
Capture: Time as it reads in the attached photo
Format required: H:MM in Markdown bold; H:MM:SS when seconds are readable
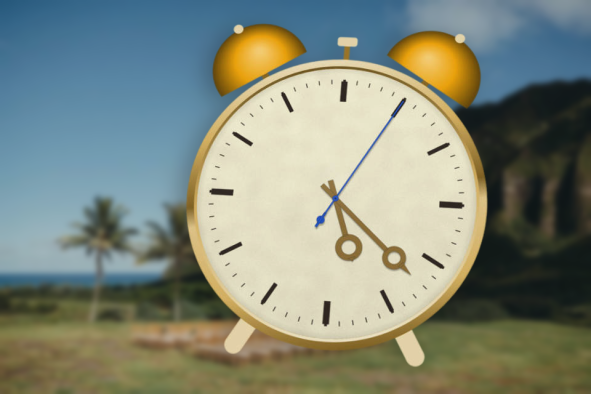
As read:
**5:22:05**
